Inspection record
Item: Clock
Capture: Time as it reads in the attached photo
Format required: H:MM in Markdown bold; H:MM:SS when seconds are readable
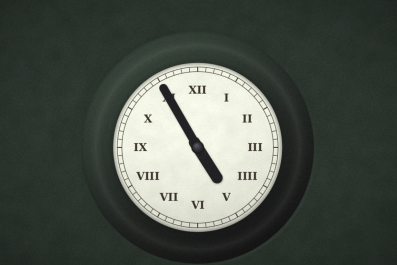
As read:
**4:55**
